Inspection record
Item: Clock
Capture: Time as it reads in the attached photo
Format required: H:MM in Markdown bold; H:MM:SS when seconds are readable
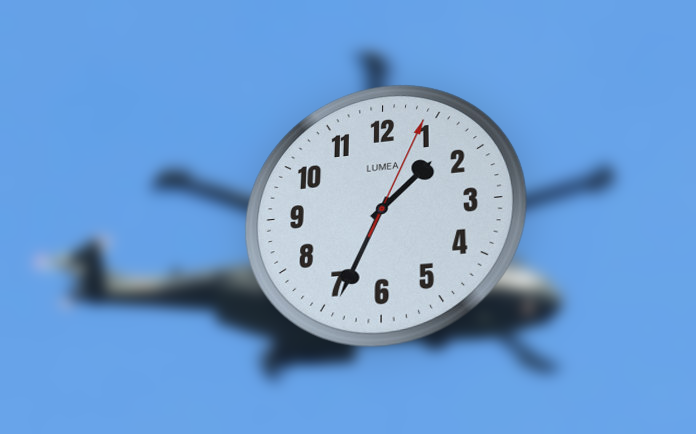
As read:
**1:34:04**
